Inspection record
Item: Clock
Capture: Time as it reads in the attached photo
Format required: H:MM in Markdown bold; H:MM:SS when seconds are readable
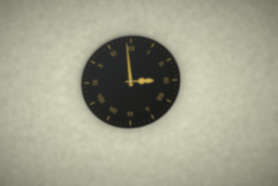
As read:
**2:59**
